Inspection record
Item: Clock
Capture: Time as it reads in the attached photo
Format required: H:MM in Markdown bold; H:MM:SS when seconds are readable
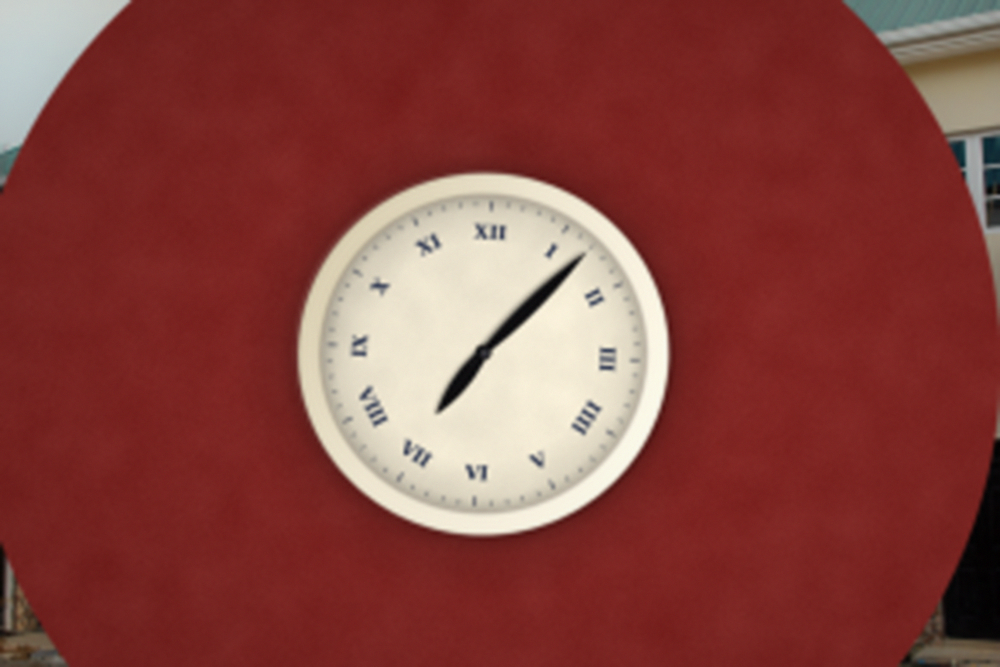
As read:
**7:07**
